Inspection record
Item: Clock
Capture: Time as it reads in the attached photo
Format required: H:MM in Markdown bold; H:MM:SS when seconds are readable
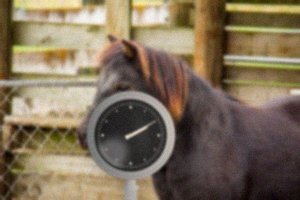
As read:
**2:10**
